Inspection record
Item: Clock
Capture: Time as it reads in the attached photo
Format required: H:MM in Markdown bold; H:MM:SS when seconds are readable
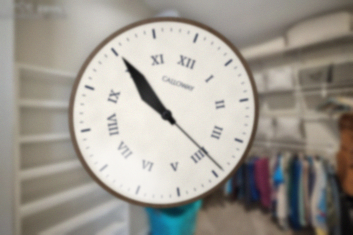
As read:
**9:50:19**
